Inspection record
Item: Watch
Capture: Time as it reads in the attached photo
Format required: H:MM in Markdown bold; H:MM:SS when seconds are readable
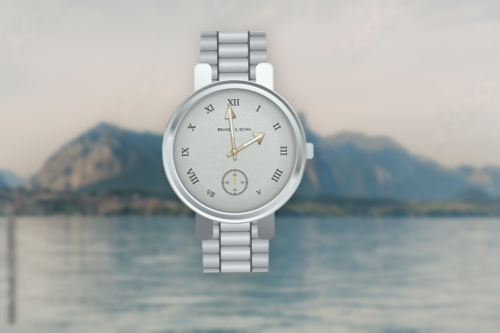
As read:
**1:59**
